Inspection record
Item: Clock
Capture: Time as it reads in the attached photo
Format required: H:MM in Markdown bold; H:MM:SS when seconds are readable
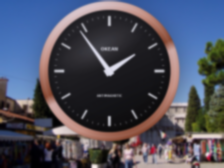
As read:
**1:54**
